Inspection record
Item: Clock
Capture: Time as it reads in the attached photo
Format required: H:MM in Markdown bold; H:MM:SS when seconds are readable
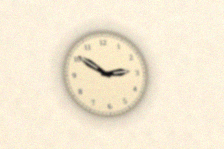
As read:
**2:51**
